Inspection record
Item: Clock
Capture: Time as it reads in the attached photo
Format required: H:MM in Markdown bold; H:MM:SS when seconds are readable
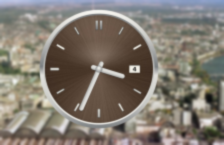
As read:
**3:34**
